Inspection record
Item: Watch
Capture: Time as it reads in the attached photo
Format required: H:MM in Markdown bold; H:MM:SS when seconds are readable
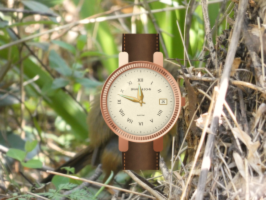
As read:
**11:48**
